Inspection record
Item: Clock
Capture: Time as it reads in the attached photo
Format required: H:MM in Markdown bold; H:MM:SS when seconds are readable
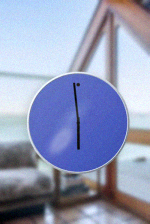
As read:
**5:59**
